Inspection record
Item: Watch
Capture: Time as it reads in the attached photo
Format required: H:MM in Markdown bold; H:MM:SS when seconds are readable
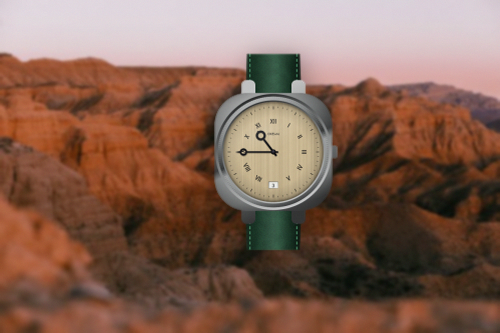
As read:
**10:45**
